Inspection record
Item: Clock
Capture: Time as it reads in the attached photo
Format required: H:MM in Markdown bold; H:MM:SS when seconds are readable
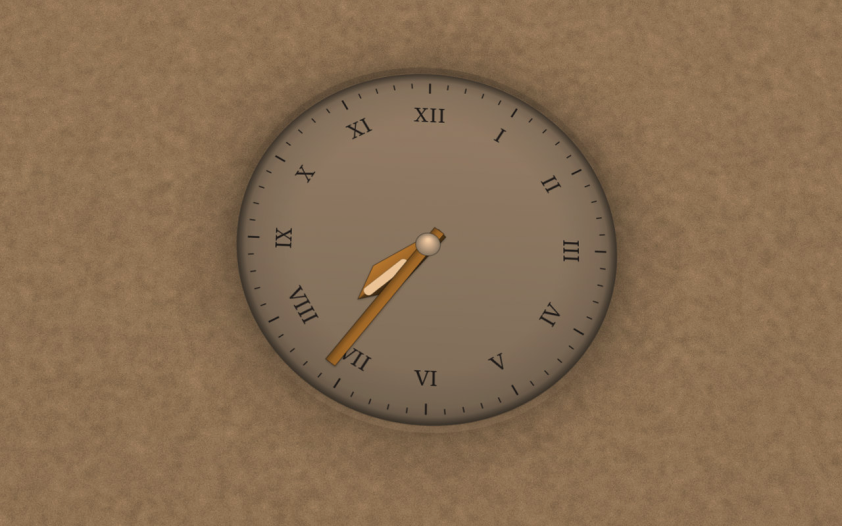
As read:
**7:36**
